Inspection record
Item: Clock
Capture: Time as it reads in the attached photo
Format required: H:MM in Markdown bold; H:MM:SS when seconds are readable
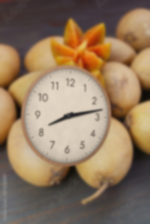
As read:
**8:13**
